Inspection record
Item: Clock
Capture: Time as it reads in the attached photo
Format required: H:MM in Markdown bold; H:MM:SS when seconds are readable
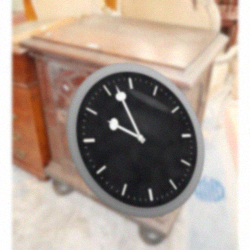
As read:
**9:57**
